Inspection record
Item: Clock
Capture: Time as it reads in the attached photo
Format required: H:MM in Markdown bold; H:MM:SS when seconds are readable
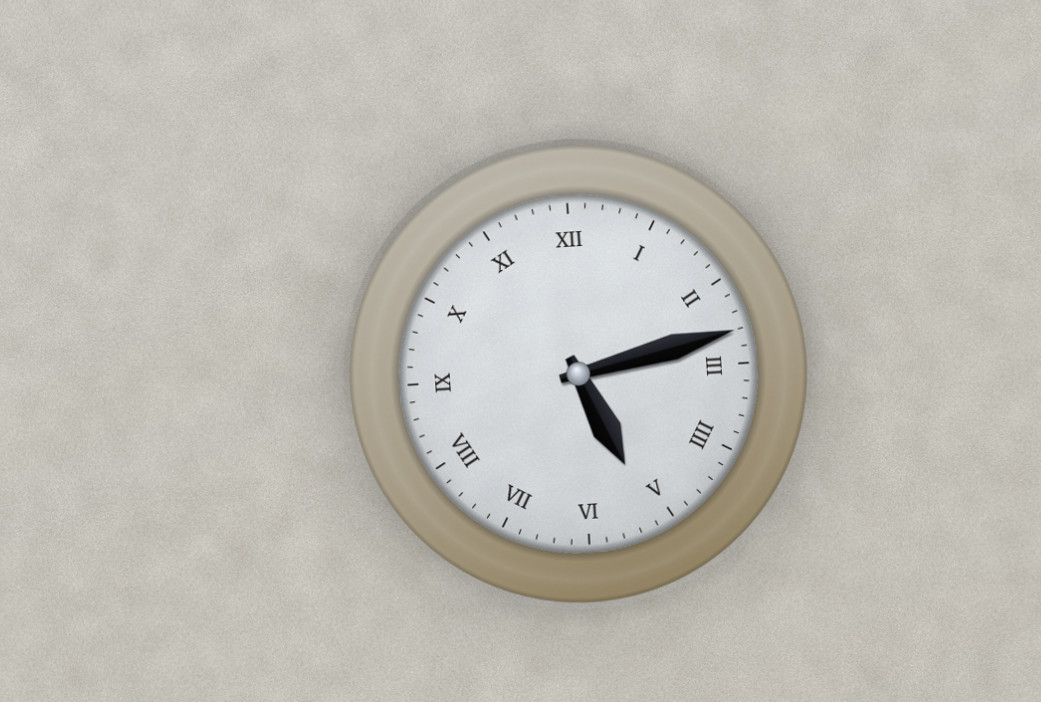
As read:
**5:13**
